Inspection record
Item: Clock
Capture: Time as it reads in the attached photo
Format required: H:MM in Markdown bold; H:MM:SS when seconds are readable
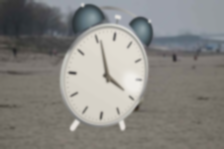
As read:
**3:56**
